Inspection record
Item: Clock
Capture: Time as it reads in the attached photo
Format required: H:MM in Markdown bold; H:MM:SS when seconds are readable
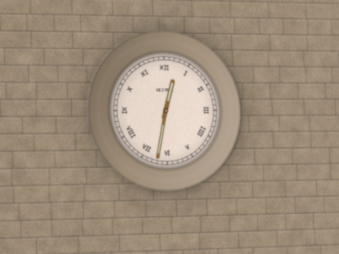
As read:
**12:32**
